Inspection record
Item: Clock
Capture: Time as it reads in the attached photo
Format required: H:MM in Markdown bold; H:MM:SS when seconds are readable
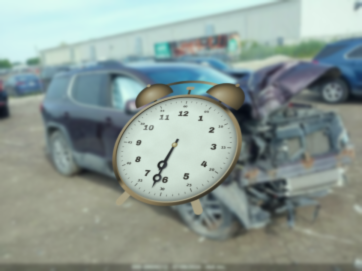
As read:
**6:32**
